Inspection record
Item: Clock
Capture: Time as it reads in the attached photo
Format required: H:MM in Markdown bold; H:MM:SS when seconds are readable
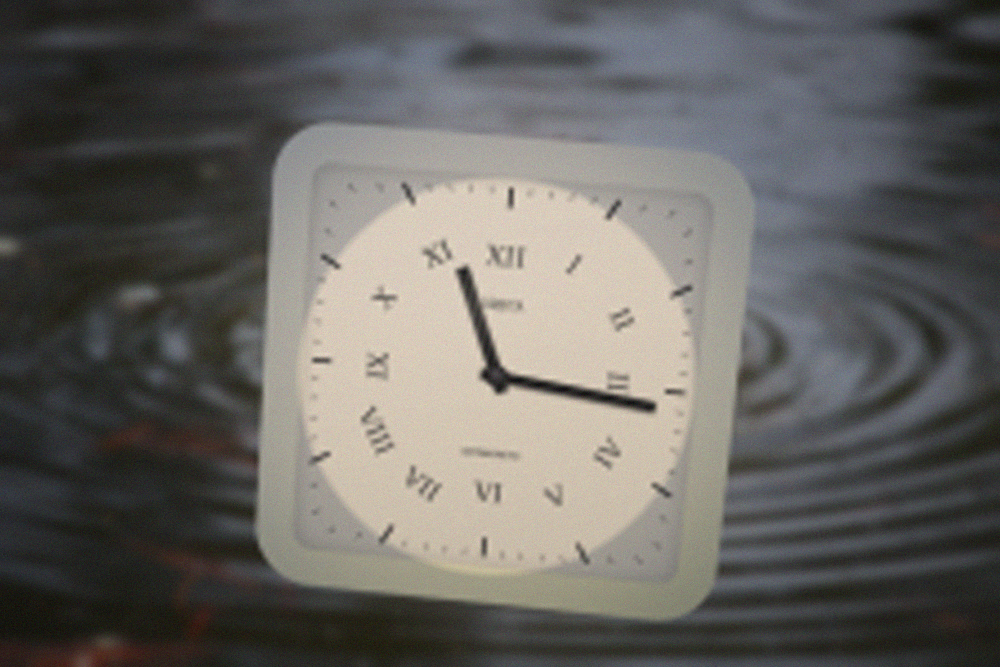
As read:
**11:16**
